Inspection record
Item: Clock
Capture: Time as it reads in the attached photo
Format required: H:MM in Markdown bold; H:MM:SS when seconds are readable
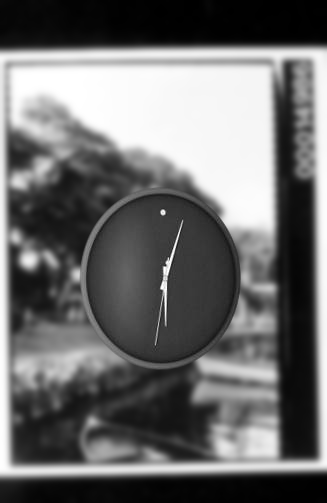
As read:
**6:03:32**
